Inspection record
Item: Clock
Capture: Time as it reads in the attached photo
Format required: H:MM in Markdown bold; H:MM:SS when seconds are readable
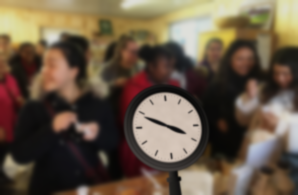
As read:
**3:49**
